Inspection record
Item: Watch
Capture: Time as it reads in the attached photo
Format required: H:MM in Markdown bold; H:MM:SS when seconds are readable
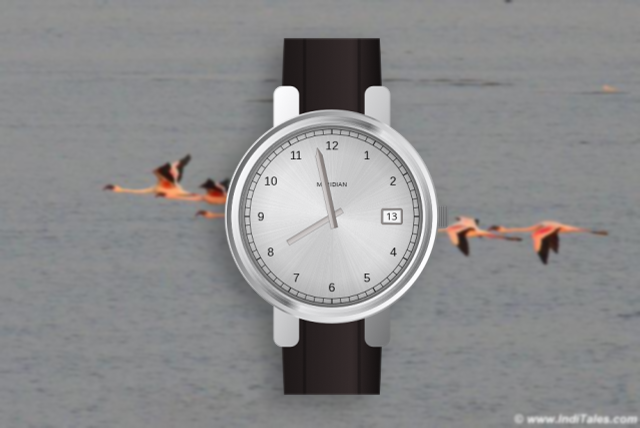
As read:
**7:58**
